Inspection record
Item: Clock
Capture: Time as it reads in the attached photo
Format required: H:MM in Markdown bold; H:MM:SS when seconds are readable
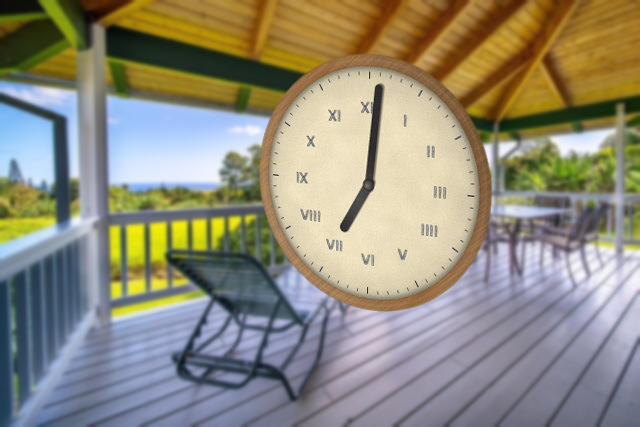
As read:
**7:01**
